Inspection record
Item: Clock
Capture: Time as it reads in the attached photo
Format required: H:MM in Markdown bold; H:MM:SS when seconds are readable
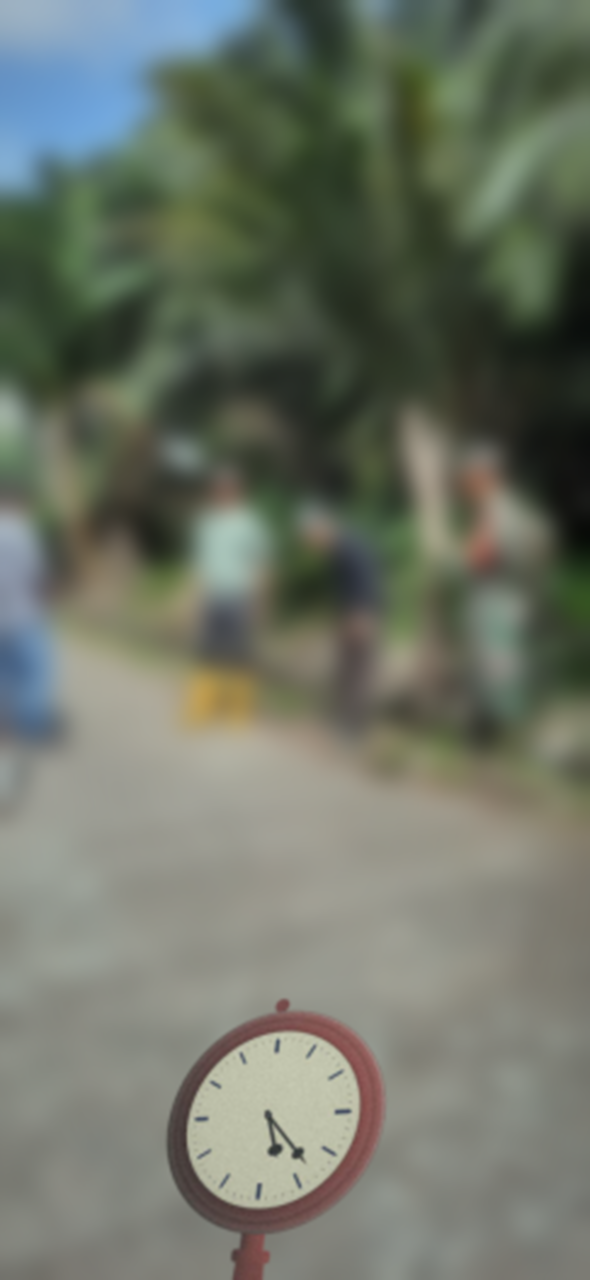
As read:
**5:23**
